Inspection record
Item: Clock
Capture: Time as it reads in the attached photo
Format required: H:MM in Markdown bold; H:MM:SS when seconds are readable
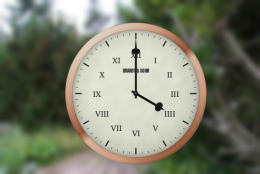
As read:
**4:00**
